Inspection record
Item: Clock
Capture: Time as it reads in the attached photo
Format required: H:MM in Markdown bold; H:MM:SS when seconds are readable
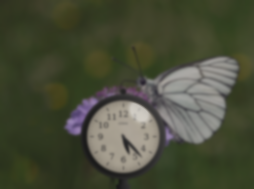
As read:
**5:23**
